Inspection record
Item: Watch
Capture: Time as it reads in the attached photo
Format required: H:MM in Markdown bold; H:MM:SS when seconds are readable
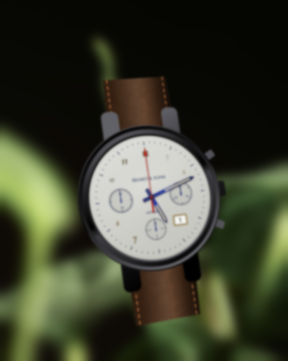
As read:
**5:12**
